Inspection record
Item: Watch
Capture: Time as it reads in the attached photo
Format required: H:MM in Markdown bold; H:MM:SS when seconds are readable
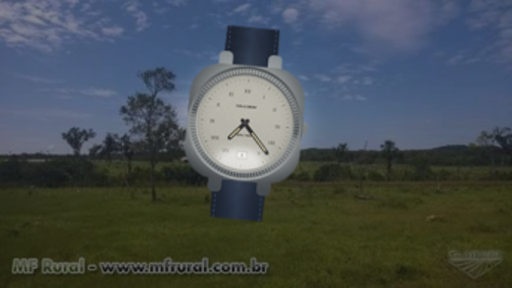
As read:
**7:23**
